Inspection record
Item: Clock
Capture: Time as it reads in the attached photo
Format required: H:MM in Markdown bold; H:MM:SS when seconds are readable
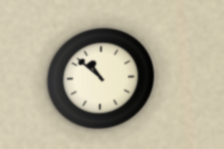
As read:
**10:52**
